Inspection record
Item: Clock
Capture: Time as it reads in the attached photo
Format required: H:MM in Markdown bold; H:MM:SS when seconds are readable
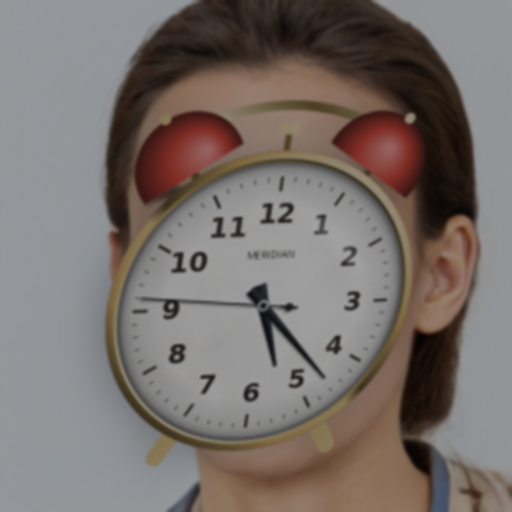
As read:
**5:22:46**
